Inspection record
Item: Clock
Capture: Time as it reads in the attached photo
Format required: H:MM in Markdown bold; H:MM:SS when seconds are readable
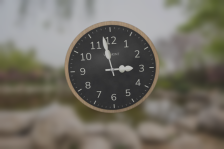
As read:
**2:58**
